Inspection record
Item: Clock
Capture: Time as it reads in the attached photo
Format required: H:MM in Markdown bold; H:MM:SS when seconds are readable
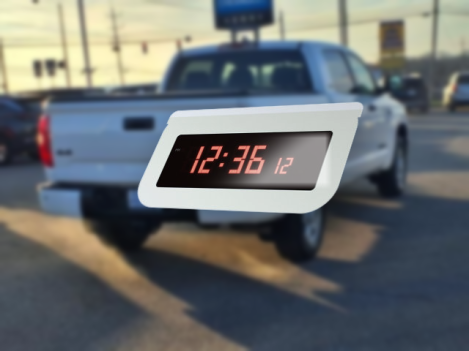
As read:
**12:36:12**
